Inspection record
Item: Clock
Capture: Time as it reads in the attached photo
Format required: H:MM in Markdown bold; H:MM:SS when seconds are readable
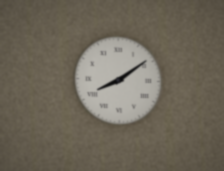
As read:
**8:09**
